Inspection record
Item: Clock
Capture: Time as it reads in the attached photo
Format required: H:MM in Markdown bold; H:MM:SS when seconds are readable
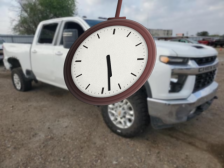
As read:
**5:28**
